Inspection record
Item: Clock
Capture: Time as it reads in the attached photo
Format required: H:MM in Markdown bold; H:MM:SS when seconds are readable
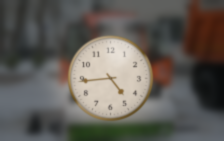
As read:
**4:44**
